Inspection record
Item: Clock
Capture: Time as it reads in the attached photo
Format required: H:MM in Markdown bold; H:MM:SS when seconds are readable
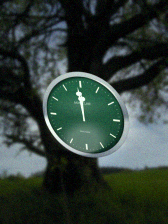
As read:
**11:59**
